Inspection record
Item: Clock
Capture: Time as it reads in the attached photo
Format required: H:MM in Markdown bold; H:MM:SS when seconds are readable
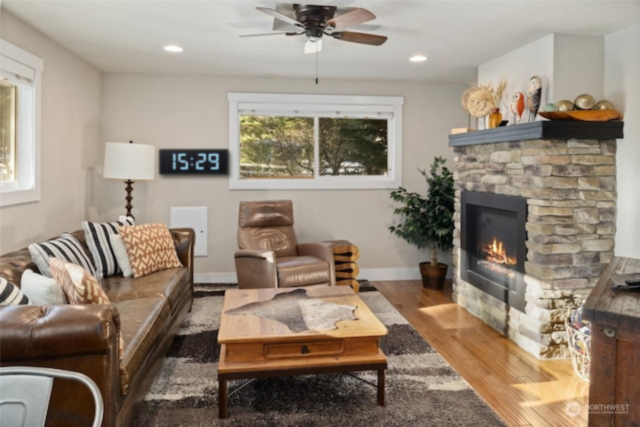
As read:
**15:29**
